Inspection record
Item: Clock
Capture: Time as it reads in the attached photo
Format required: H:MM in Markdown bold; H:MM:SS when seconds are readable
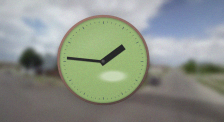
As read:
**1:46**
